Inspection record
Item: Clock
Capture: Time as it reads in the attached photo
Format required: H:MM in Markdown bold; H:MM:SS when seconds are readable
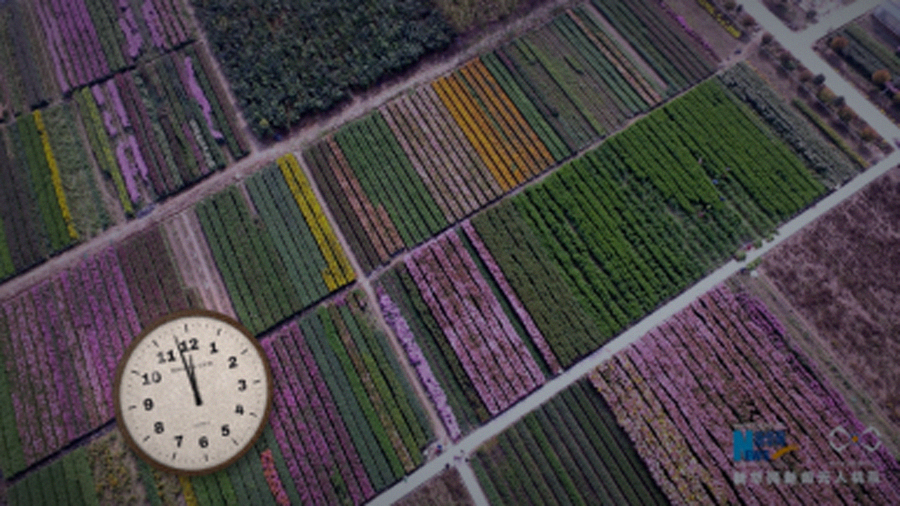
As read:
**11:58**
